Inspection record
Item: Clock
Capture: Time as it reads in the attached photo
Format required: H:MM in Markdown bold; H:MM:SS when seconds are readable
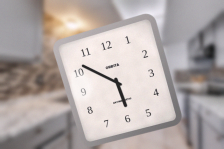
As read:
**5:52**
